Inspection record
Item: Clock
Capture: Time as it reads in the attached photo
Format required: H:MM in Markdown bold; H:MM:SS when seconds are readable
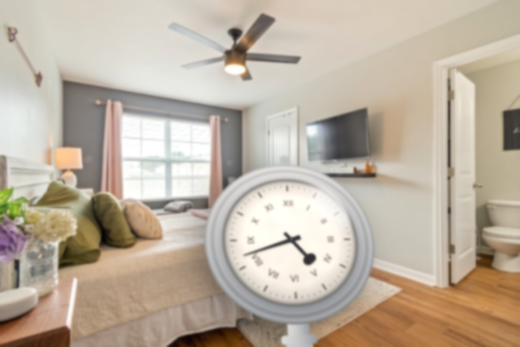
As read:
**4:42**
